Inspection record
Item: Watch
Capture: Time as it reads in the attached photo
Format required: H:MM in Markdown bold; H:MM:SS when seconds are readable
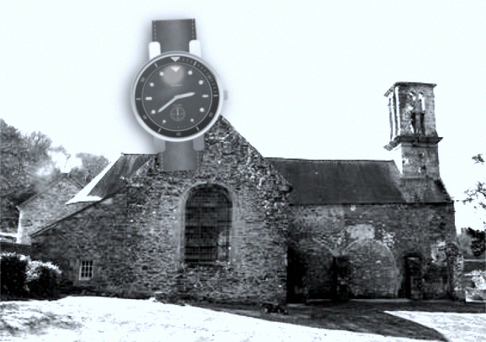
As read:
**2:39**
